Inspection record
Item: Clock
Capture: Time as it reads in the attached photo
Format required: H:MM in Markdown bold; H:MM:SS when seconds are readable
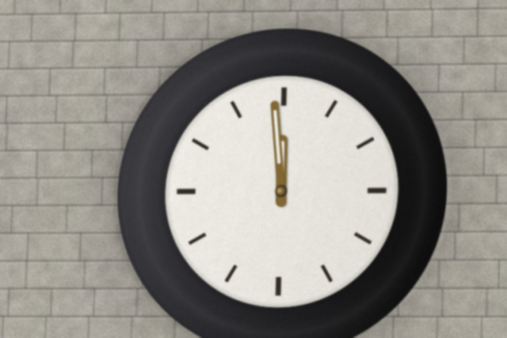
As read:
**11:59**
